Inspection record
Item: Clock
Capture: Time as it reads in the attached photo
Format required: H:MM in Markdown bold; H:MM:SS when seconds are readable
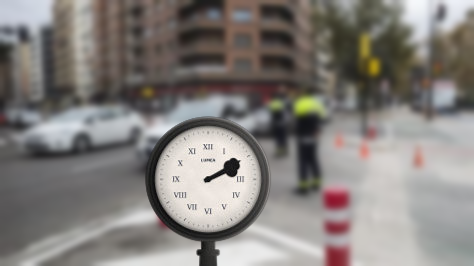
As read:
**2:10**
